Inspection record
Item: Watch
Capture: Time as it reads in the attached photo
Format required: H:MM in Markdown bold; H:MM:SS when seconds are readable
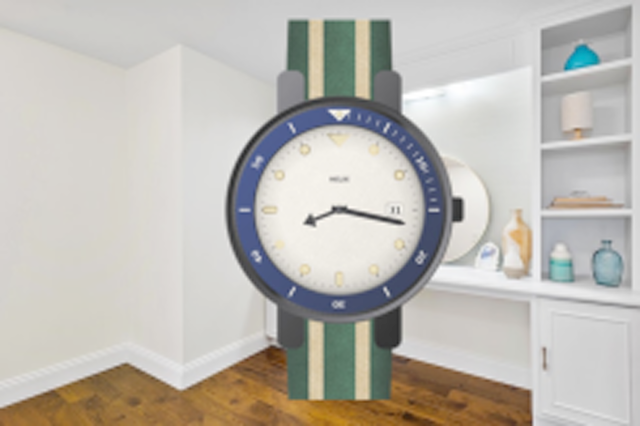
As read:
**8:17**
